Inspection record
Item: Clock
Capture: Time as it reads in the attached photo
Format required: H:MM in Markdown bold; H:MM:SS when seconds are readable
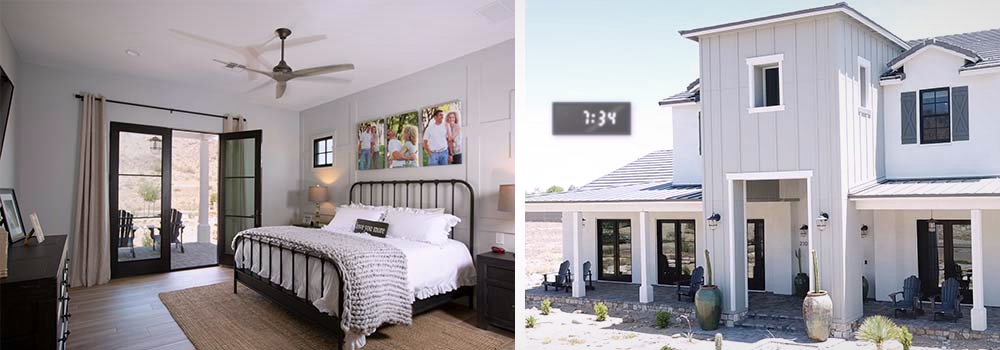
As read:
**7:34**
